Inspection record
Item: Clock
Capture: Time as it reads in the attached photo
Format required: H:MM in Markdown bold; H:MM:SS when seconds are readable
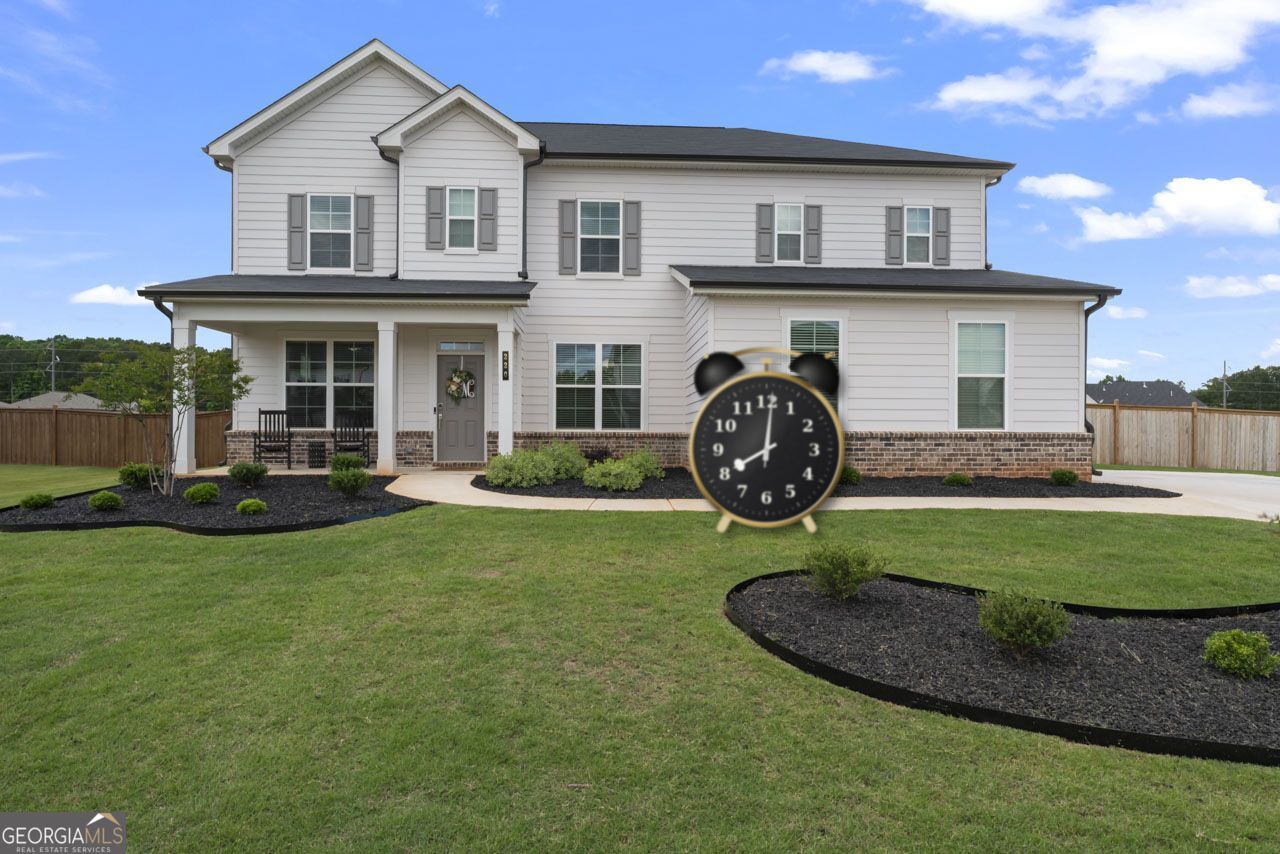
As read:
**8:01:01**
